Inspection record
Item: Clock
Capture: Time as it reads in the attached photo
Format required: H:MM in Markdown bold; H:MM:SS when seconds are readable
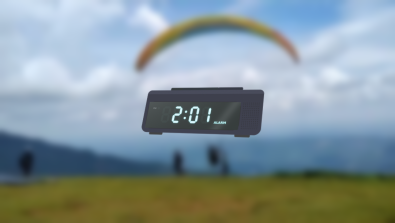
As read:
**2:01**
